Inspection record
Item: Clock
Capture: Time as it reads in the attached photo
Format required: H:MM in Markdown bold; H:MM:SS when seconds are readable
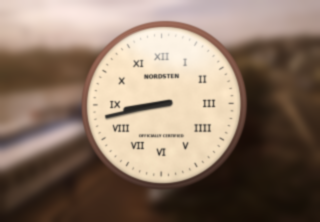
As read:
**8:43**
